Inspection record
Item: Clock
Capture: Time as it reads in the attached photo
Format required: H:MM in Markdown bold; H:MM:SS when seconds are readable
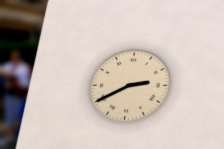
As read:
**2:40**
